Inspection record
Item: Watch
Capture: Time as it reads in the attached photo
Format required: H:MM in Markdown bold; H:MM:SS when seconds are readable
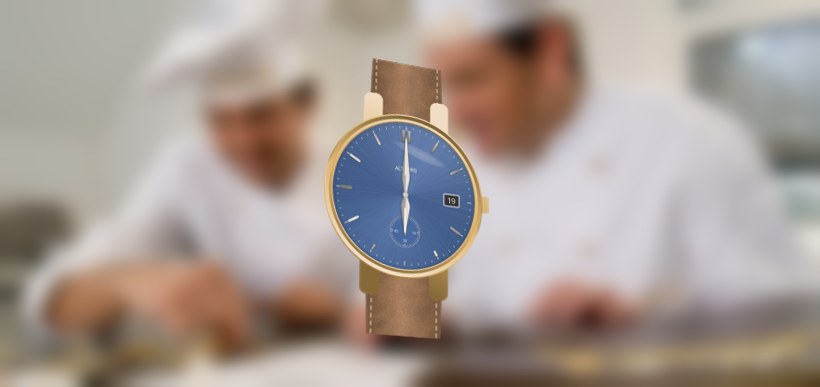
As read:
**6:00**
